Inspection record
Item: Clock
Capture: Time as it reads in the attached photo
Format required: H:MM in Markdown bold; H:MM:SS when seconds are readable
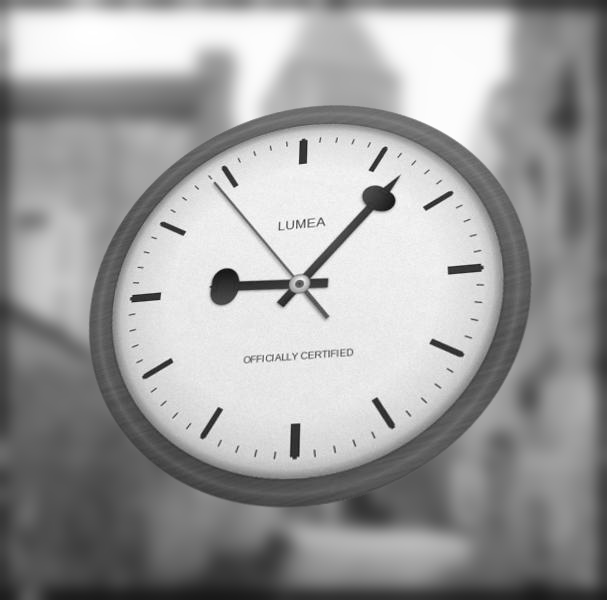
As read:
**9:06:54**
